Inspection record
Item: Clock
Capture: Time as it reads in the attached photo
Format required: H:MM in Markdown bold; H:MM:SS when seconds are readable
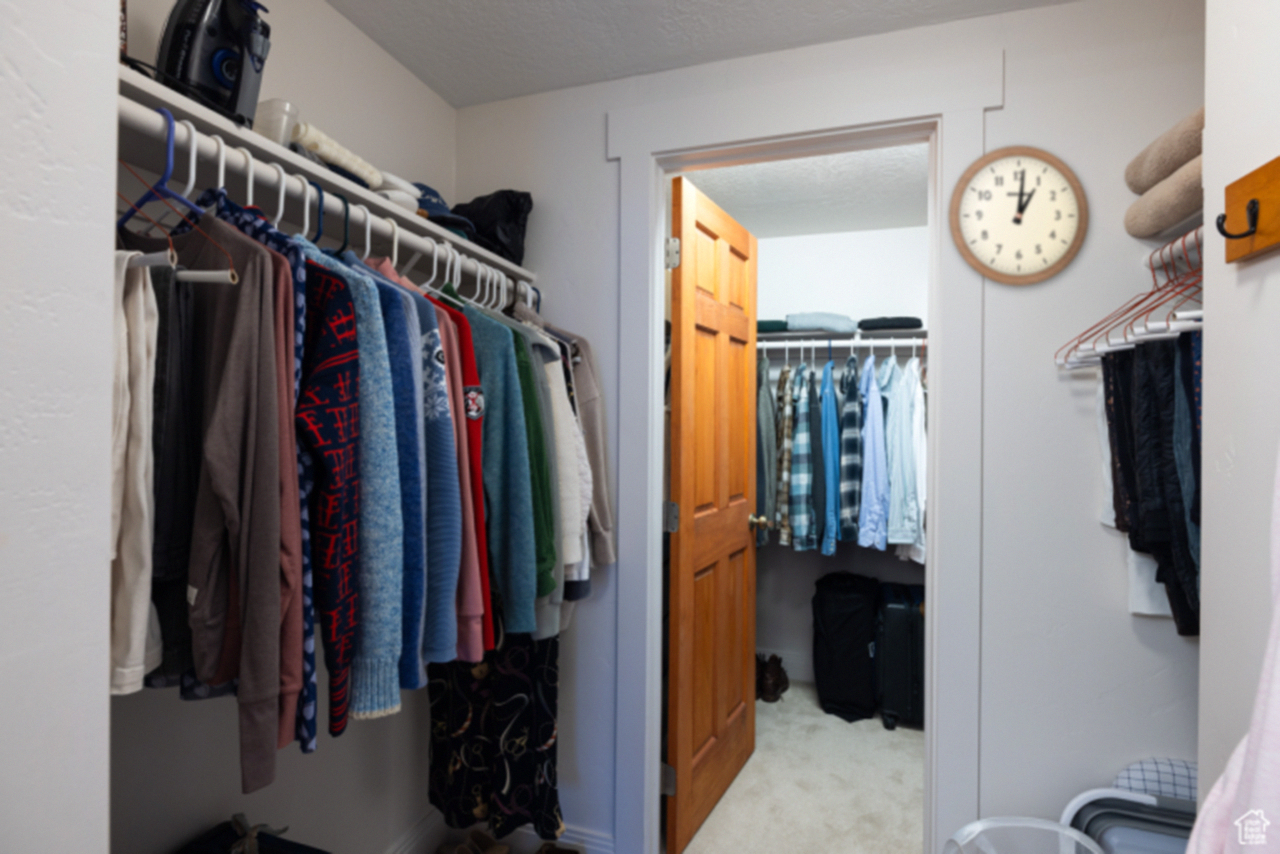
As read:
**1:01**
